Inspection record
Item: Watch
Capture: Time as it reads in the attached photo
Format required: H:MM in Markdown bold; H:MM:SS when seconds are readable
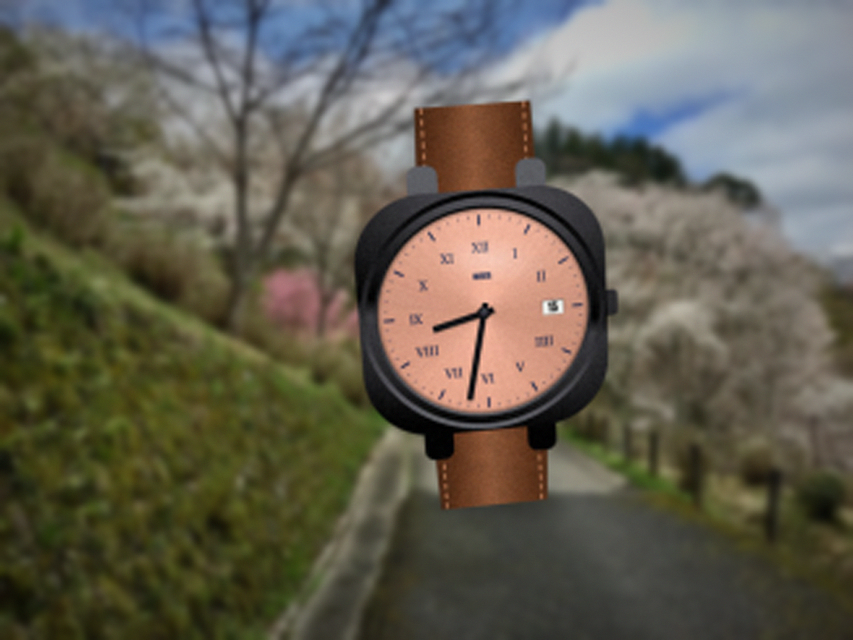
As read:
**8:32**
